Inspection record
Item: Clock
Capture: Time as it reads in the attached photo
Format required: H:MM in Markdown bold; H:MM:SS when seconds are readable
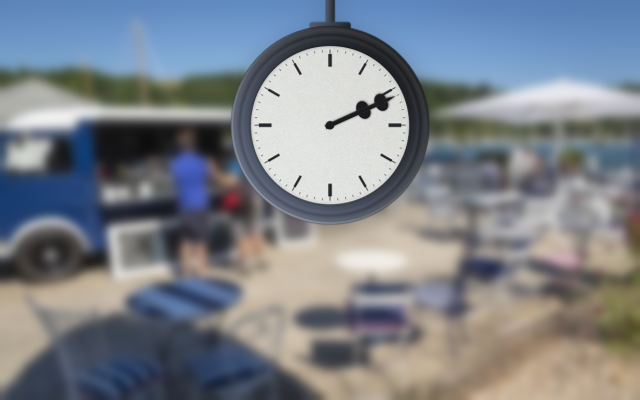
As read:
**2:11**
